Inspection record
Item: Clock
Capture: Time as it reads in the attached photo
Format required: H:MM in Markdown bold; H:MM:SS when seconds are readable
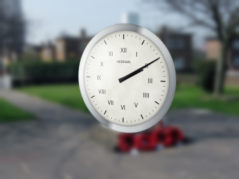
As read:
**2:10**
